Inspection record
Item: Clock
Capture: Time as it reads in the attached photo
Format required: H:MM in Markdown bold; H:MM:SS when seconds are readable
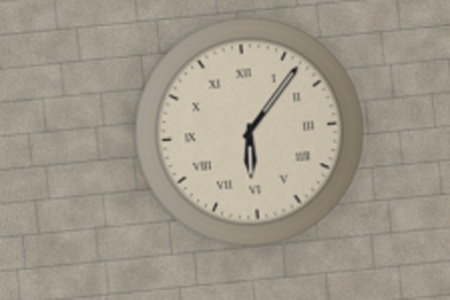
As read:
**6:07**
